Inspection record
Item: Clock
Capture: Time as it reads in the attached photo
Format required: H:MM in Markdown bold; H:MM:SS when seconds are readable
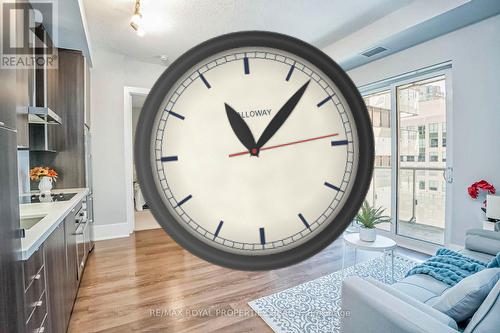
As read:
**11:07:14**
